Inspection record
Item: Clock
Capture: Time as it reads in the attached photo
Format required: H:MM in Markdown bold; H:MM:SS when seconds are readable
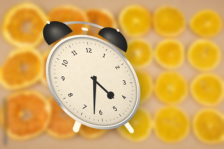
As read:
**4:32**
